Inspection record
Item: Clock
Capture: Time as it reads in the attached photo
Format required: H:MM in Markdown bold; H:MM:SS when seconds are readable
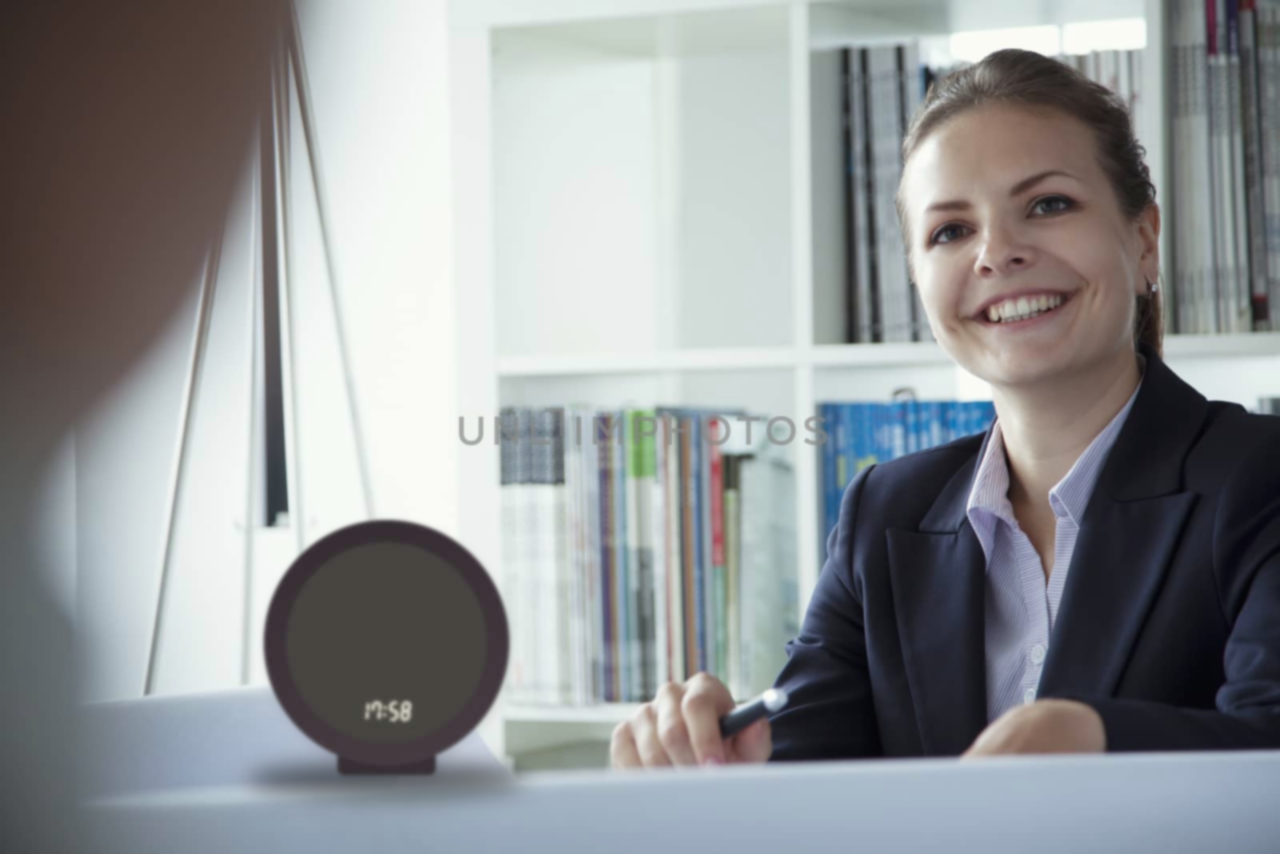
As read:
**17:58**
